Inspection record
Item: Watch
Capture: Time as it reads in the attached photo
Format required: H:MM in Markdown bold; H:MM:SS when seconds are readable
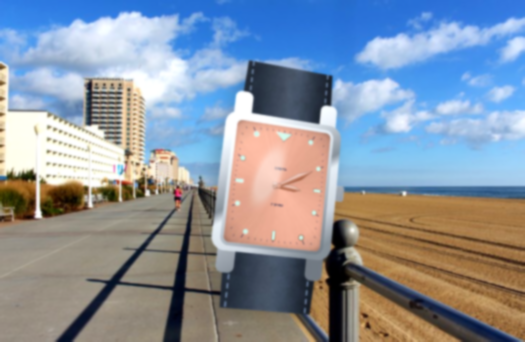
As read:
**3:10**
